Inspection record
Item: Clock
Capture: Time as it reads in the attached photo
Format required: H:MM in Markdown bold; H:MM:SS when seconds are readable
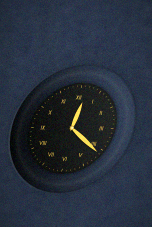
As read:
**12:21**
